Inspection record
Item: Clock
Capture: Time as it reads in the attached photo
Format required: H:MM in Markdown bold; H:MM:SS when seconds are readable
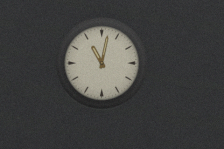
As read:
**11:02**
